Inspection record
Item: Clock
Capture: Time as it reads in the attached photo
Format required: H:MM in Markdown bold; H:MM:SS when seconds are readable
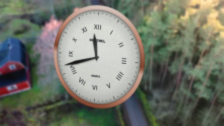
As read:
**11:42**
